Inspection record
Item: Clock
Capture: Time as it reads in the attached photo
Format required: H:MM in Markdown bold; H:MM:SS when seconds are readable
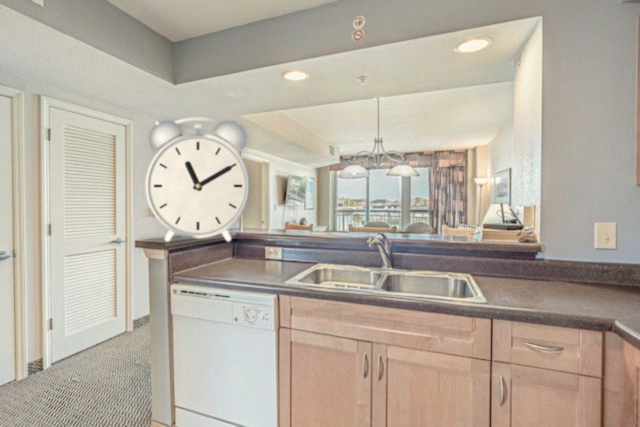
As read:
**11:10**
